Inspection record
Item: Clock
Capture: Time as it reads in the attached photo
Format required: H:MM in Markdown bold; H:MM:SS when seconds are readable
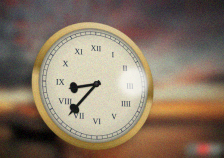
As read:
**8:37**
